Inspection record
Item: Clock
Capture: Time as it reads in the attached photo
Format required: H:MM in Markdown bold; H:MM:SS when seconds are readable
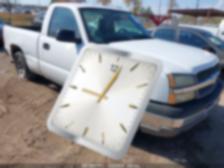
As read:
**9:02**
